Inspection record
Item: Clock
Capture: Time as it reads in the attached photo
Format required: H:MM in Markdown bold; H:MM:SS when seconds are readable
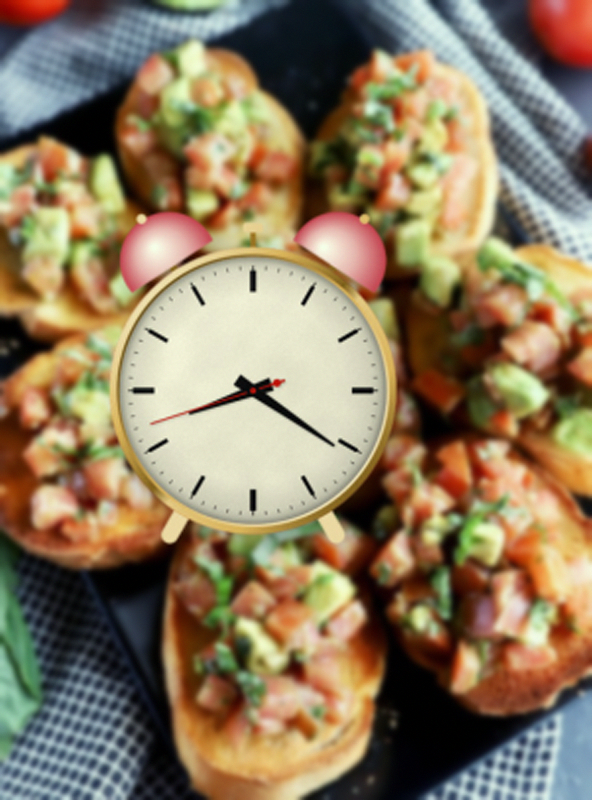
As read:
**8:20:42**
